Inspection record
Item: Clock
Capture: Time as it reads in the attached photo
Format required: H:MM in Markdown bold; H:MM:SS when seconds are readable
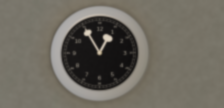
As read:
**12:55**
